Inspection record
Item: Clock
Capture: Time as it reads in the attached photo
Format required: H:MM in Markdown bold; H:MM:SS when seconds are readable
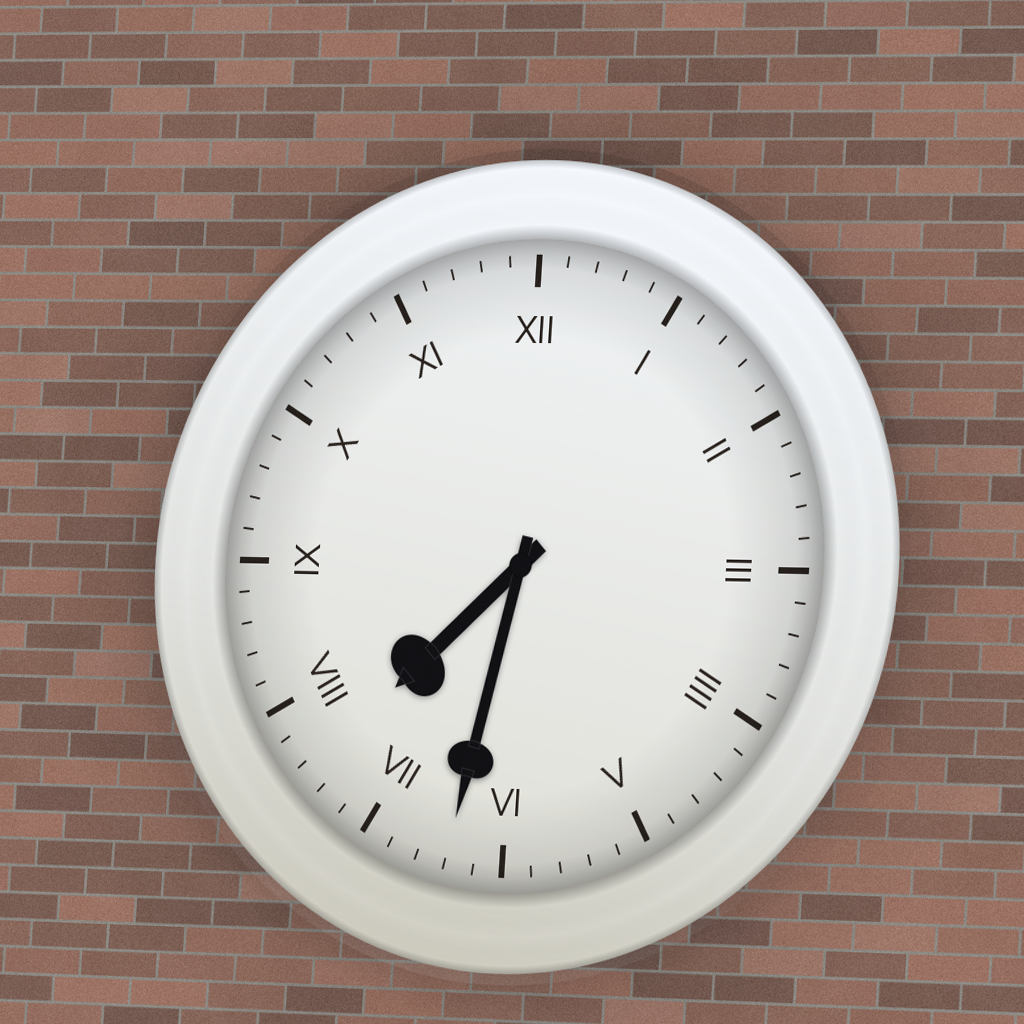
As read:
**7:32**
